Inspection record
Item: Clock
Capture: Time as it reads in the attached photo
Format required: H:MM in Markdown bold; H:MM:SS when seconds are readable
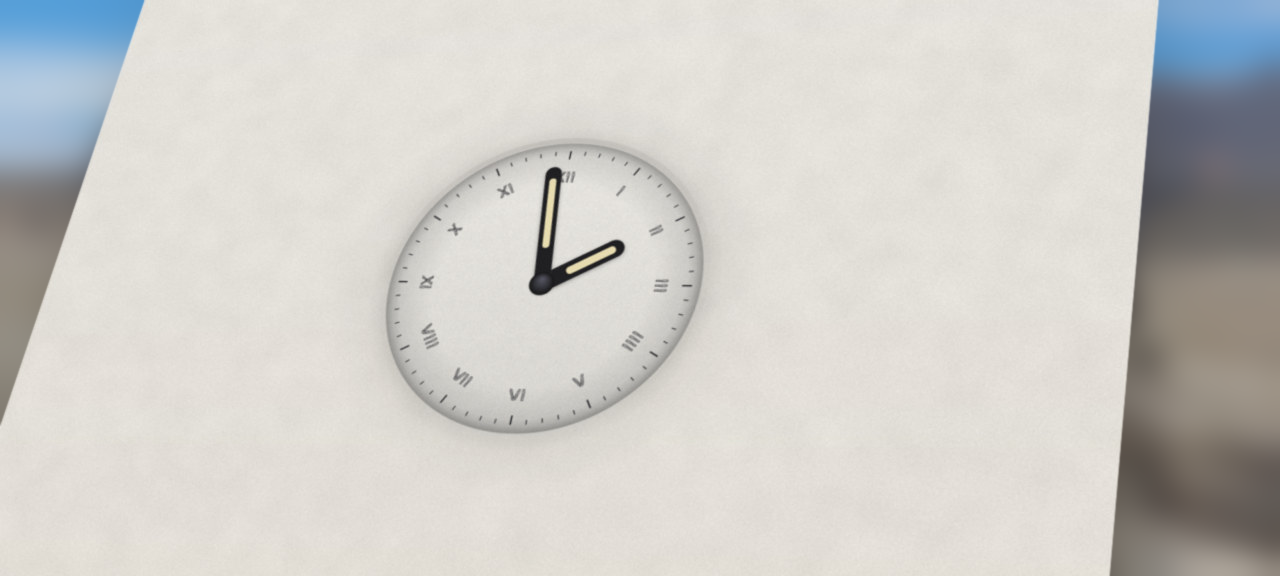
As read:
**1:59**
